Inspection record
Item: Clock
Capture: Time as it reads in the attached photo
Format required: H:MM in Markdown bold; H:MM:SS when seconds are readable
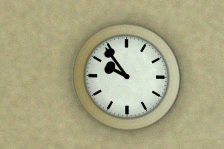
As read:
**9:54**
